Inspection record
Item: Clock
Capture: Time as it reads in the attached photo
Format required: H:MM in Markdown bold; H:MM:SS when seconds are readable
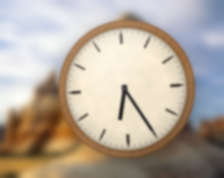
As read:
**6:25**
